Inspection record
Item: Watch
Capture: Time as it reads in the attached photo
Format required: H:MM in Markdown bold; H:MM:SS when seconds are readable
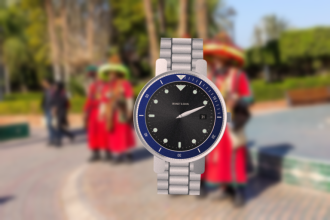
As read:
**2:11**
